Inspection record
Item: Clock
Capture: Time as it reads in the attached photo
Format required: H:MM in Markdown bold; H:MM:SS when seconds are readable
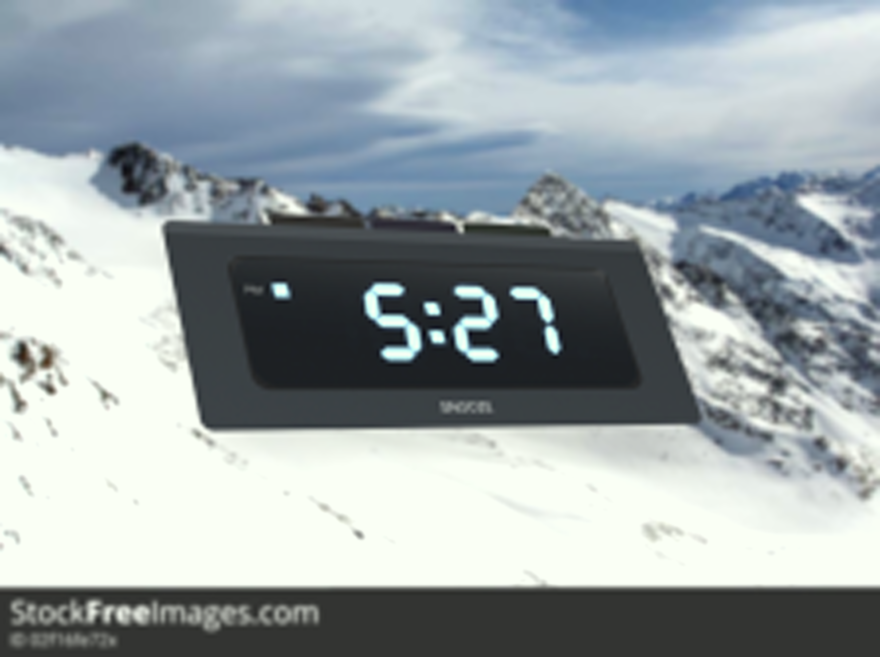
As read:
**5:27**
